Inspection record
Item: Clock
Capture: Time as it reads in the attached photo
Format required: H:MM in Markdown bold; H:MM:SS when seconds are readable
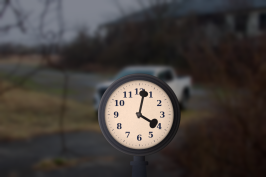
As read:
**4:02**
